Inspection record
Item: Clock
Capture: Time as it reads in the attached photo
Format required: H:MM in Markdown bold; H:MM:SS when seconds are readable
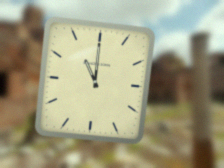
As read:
**11:00**
